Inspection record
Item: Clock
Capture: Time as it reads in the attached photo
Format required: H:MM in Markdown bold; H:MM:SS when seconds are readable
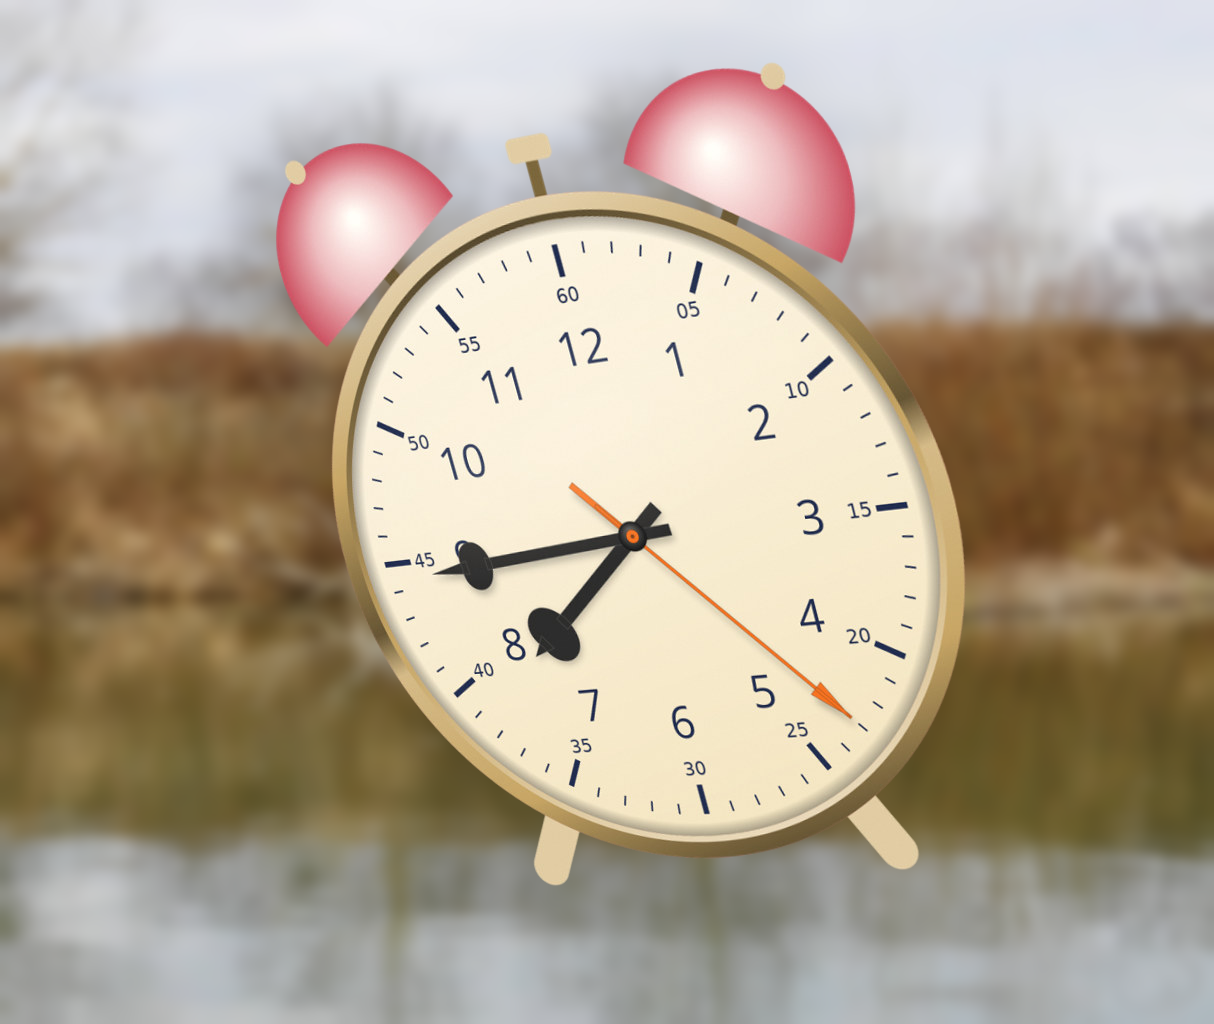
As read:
**7:44:23**
